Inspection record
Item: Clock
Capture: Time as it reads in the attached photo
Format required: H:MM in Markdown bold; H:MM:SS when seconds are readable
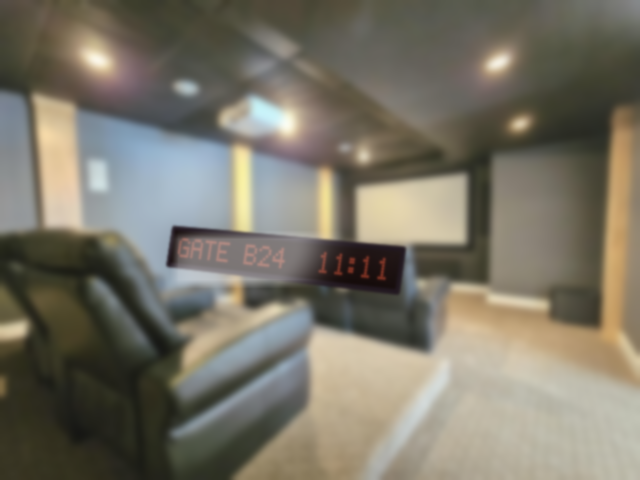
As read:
**11:11**
